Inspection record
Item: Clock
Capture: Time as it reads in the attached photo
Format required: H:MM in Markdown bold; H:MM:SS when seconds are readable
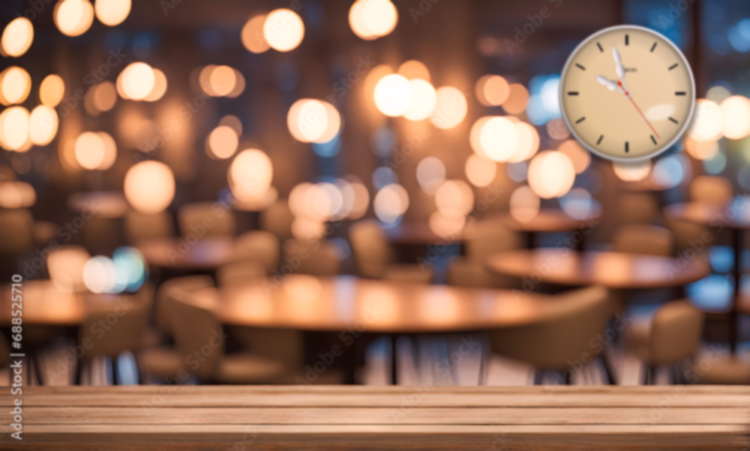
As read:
**9:57:24**
